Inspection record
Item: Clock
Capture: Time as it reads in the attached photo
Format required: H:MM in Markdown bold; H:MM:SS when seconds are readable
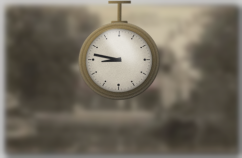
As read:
**8:47**
